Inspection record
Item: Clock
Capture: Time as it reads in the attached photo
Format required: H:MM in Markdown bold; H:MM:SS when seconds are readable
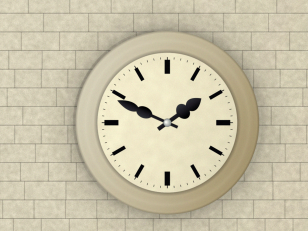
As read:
**1:49**
